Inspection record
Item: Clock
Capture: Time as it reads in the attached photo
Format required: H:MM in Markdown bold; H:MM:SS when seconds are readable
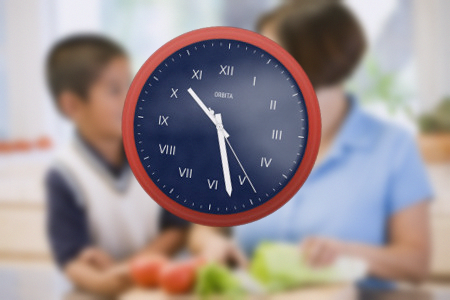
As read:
**10:27:24**
